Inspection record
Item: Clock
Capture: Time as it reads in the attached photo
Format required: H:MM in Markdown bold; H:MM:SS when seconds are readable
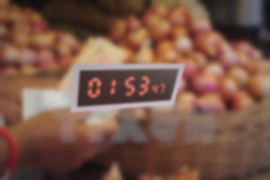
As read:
**1:53**
